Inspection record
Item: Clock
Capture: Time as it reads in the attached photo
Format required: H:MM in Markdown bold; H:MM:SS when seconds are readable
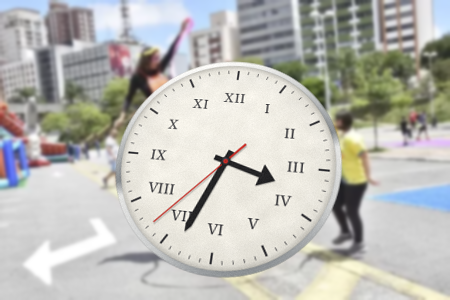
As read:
**3:33:37**
